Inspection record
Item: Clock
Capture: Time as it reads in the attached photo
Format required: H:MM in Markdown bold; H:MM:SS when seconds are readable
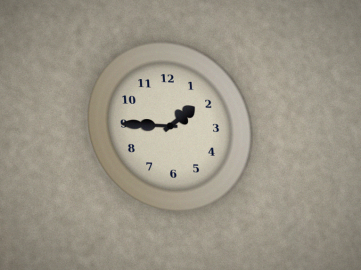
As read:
**1:45**
